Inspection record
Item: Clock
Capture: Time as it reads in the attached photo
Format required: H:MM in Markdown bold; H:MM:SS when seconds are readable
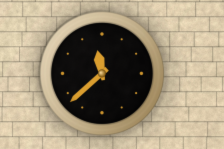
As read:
**11:38**
